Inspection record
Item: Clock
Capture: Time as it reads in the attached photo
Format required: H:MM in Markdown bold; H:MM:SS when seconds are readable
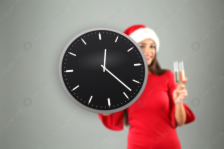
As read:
**12:23**
